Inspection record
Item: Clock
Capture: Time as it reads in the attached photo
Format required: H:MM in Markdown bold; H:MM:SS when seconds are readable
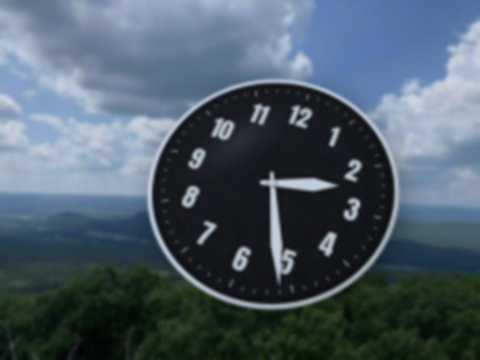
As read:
**2:26**
